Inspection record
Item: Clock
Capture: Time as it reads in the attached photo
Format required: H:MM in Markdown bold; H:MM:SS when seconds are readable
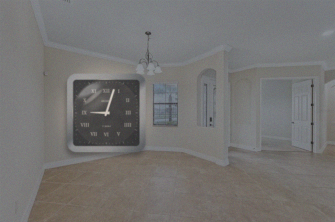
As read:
**9:03**
